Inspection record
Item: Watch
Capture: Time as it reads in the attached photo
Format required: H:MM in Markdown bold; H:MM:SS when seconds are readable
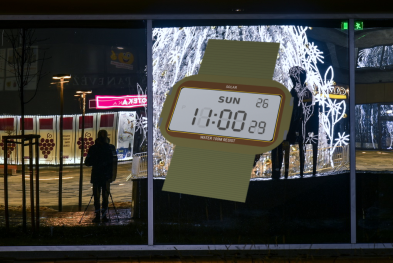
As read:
**11:00:29**
